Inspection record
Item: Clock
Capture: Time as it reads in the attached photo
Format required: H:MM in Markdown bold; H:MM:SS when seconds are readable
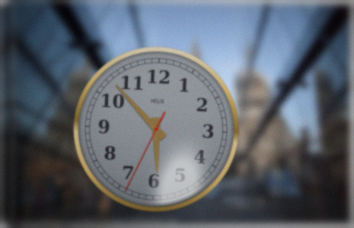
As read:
**5:52:34**
